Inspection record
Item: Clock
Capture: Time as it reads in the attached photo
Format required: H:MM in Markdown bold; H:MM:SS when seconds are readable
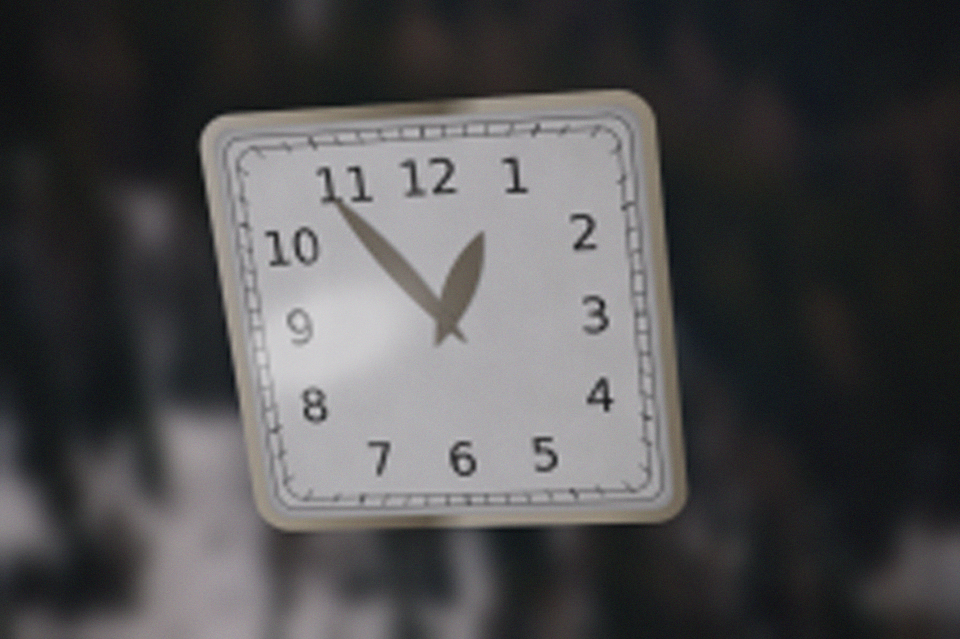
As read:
**12:54**
